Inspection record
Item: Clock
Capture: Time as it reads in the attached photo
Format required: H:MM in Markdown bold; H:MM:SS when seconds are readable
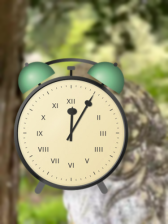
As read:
**12:05**
